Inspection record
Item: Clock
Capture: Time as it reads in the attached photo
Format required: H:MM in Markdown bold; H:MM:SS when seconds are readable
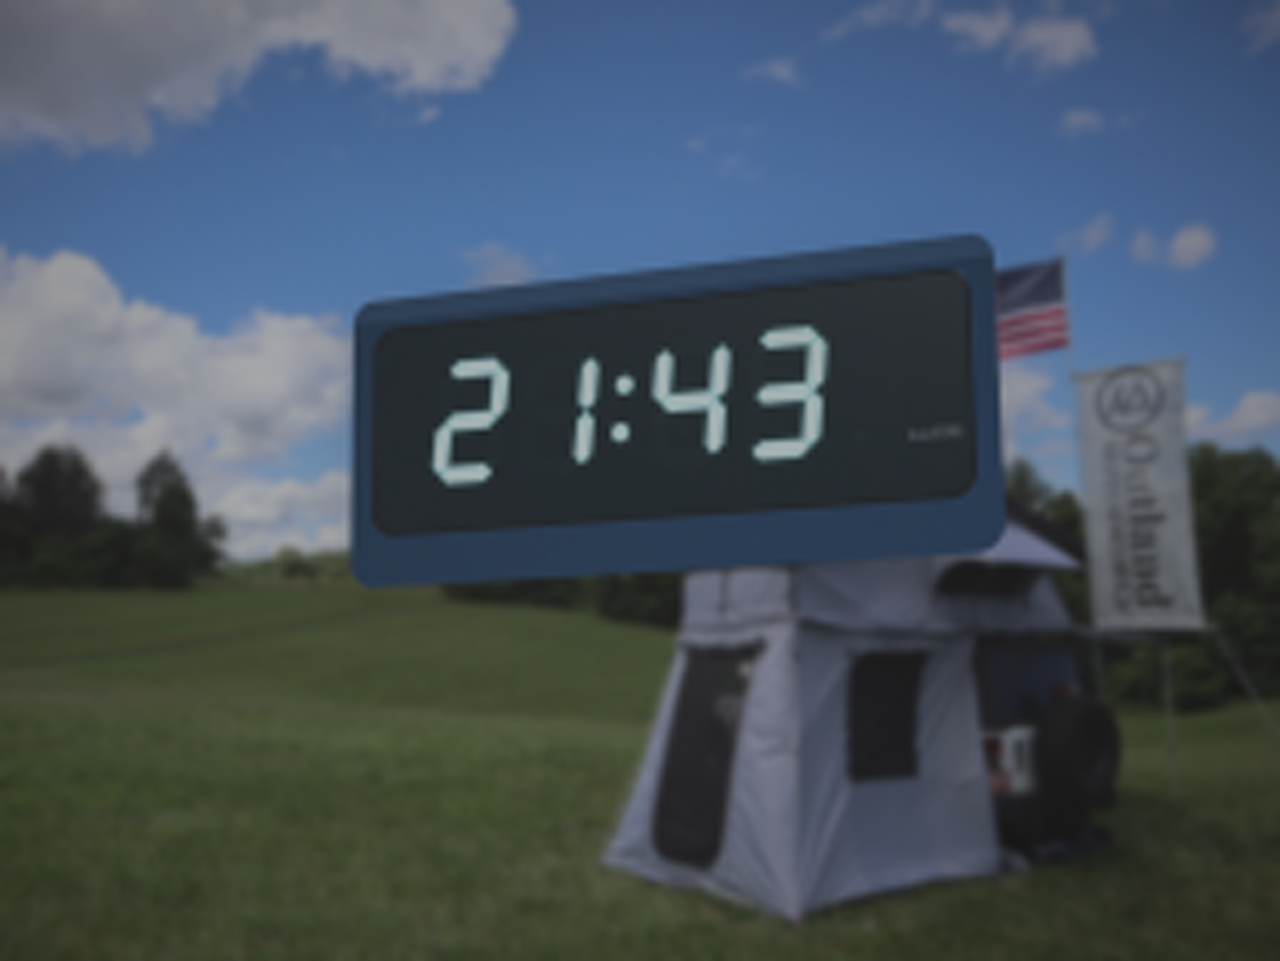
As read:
**21:43**
